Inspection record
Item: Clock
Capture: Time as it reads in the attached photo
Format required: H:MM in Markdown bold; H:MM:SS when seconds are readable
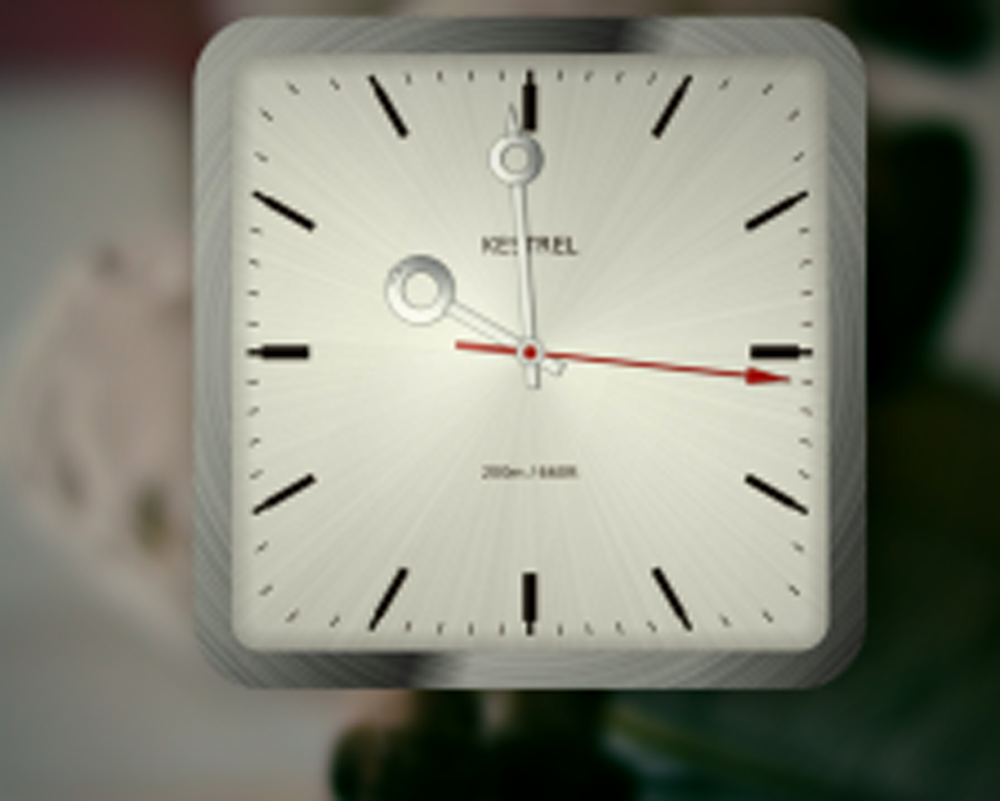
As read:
**9:59:16**
